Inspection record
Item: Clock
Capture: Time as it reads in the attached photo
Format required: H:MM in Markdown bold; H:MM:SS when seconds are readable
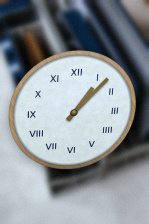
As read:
**1:07**
